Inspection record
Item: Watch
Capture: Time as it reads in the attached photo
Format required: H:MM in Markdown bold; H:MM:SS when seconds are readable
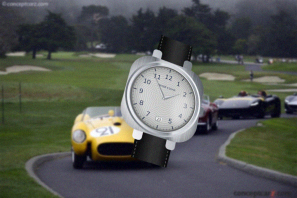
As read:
**1:54**
